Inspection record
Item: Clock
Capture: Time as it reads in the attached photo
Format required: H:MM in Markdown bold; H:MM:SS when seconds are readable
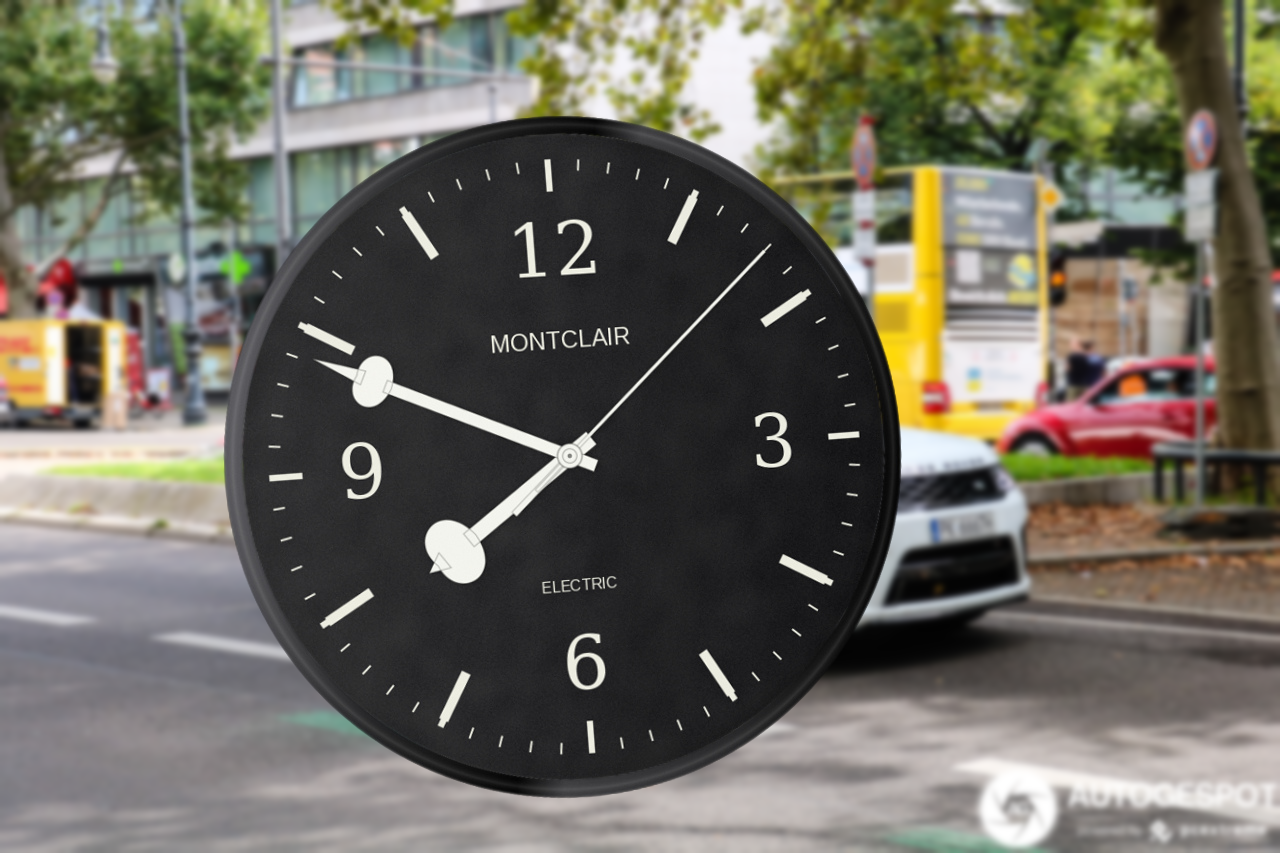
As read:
**7:49:08**
